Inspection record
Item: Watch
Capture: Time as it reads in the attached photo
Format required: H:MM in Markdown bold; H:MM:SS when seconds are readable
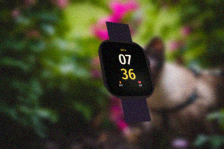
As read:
**7:36**
